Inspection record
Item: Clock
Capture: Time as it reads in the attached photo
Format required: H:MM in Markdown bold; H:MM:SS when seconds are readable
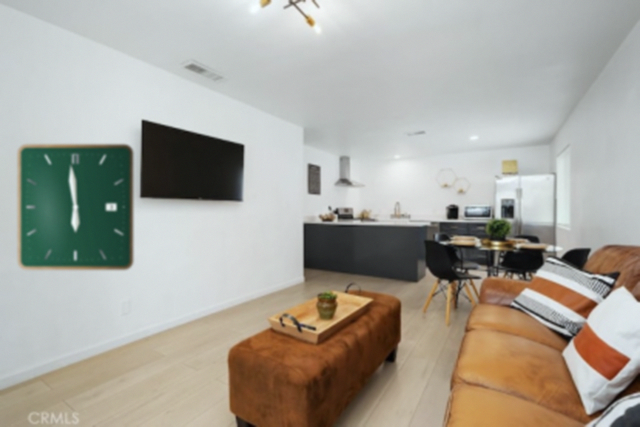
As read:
**5:59**
